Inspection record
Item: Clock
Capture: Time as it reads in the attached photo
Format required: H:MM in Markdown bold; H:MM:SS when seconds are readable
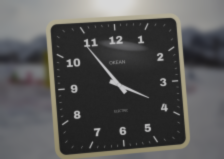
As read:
**3:54**
